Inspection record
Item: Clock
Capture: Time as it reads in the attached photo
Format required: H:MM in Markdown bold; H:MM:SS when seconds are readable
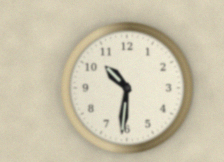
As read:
**10:31**
